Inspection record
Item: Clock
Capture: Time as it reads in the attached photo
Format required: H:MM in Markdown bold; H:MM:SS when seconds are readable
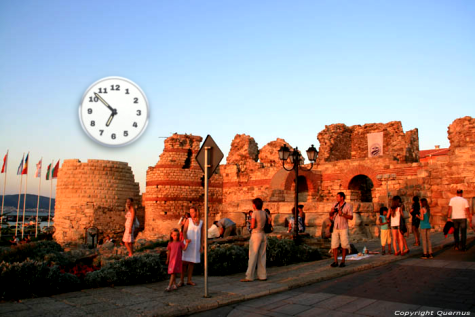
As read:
**6:52**
